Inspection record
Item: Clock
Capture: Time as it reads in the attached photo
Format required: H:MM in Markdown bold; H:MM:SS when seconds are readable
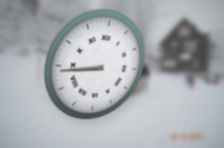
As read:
**8:44**
